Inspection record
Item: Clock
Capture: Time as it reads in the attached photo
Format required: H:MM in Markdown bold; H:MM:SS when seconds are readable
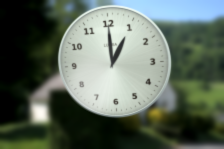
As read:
**1:00**
